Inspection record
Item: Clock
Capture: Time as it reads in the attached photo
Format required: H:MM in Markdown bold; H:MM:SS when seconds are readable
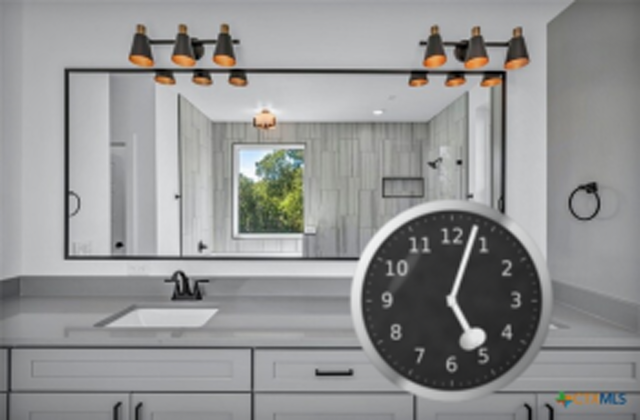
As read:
**5:03**
